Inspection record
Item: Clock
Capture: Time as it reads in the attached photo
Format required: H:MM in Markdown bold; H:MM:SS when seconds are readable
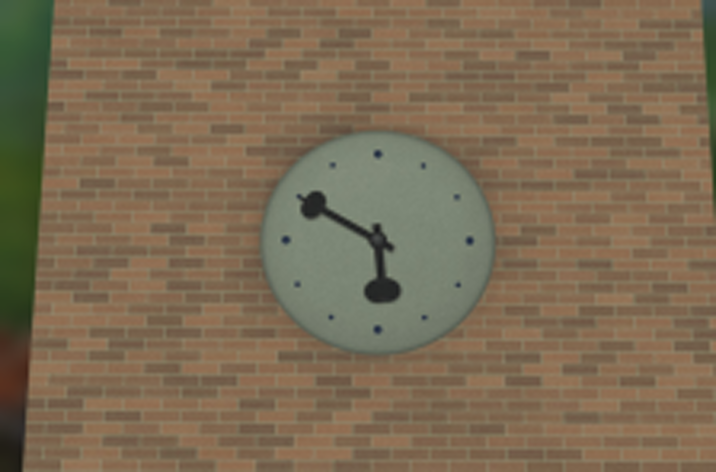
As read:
**5:50**
